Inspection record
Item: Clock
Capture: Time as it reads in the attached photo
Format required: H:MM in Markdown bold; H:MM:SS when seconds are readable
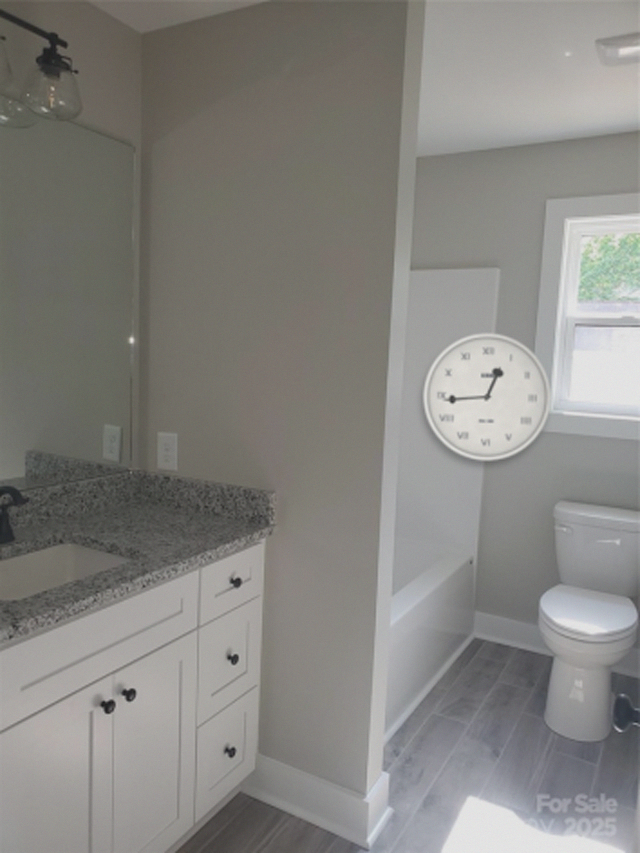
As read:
**12:44**
